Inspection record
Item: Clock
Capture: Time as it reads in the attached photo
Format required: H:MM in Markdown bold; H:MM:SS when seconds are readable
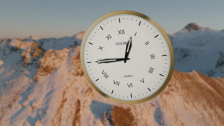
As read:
**12:45**
